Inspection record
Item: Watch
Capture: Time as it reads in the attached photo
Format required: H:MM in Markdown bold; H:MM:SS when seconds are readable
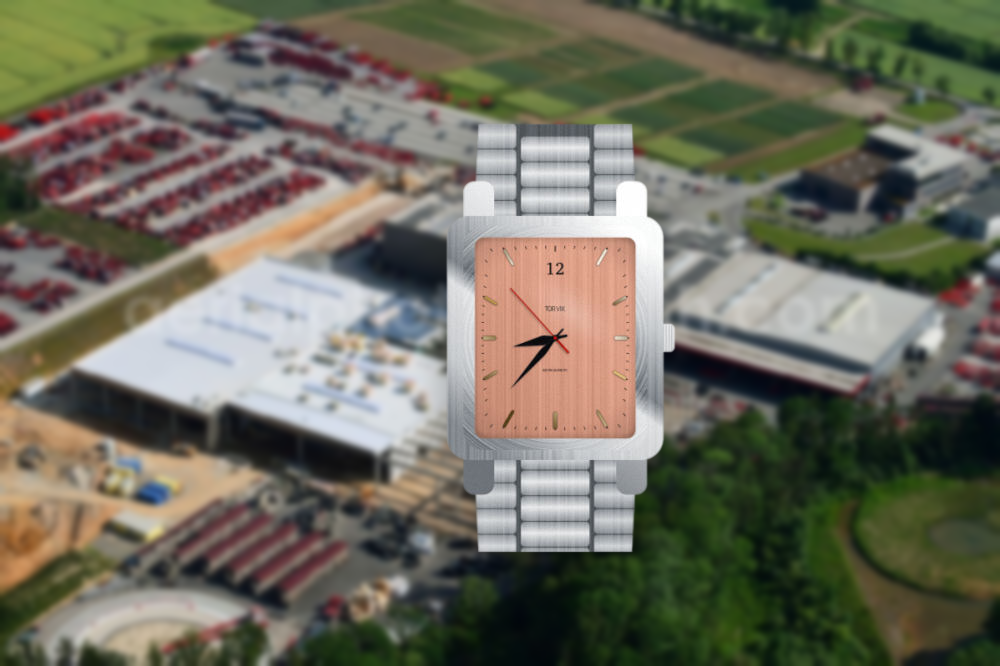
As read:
**8:36:53**
